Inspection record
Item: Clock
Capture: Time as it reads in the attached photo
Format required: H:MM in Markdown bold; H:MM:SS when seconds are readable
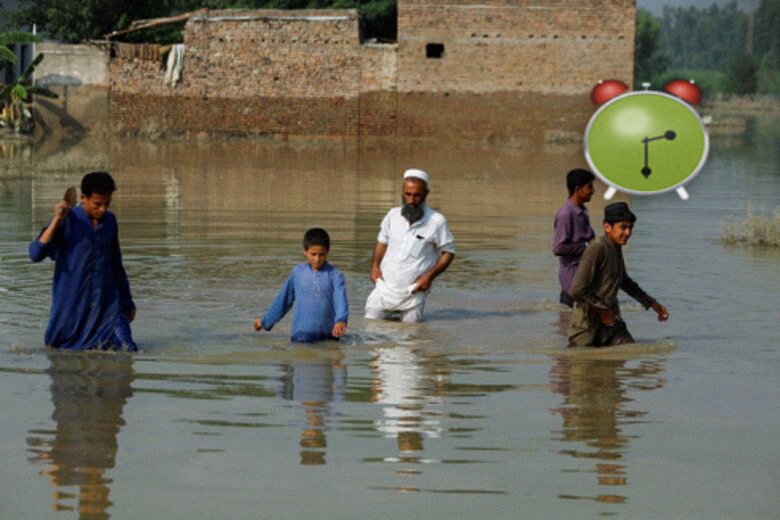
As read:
**2:30**
